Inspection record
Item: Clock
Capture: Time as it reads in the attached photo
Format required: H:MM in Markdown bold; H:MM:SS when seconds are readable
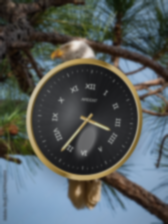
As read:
**3:36**
